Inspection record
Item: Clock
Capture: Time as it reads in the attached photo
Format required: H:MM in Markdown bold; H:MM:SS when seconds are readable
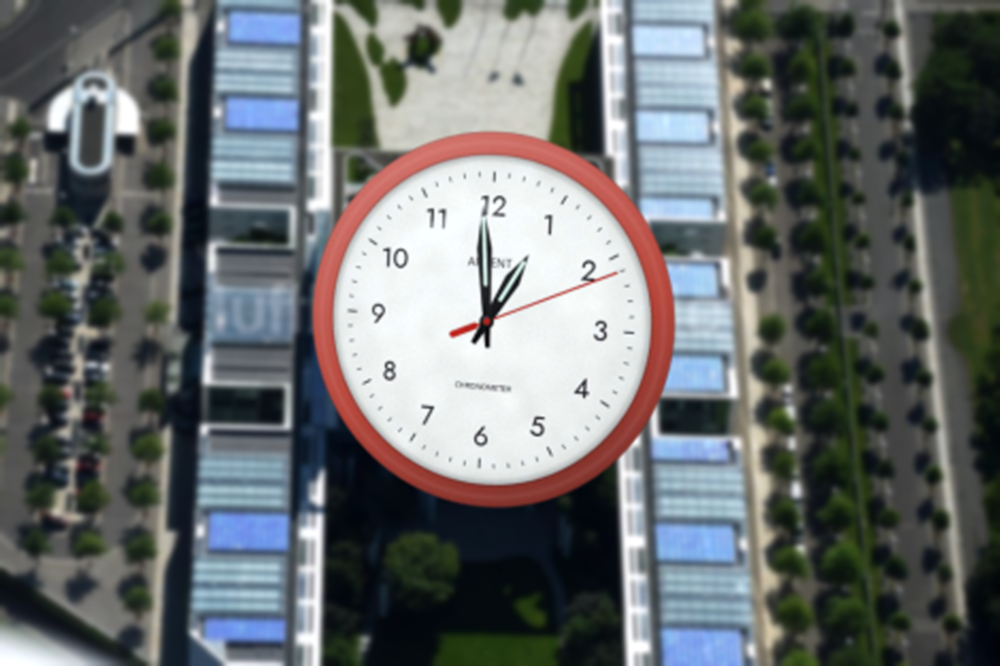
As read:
**12:59:11**
